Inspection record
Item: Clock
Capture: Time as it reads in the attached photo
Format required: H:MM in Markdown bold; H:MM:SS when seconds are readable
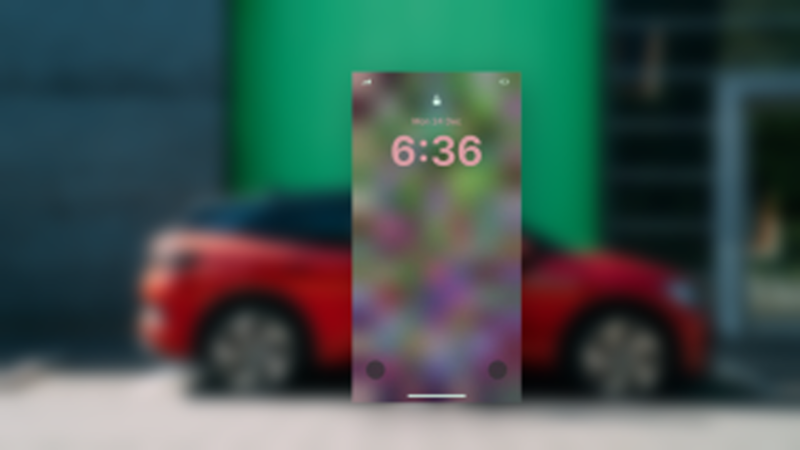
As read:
**6:36**
